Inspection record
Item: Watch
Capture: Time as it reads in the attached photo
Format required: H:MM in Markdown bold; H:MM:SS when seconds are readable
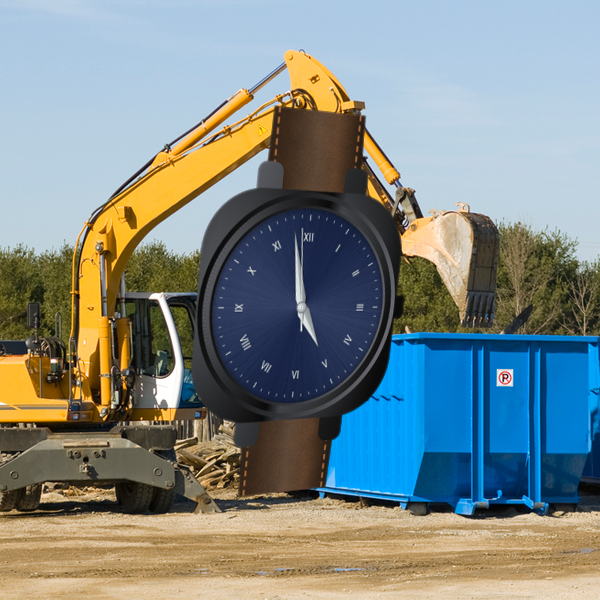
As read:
**4:57:59**
